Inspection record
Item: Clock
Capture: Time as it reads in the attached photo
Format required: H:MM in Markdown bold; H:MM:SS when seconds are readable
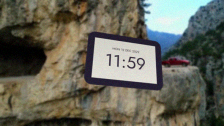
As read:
**11:59**
